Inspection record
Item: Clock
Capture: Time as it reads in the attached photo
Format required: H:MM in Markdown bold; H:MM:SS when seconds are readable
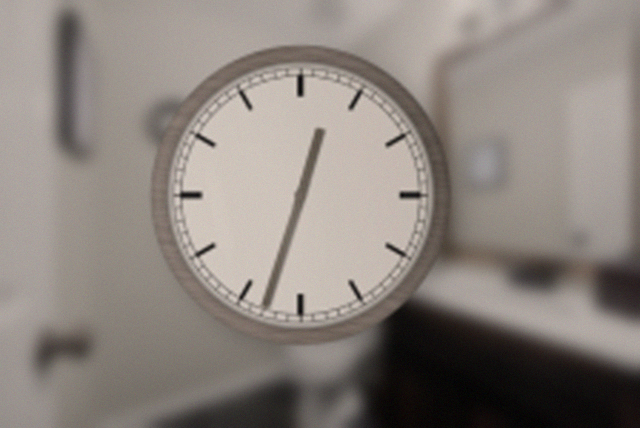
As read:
**12:33**
